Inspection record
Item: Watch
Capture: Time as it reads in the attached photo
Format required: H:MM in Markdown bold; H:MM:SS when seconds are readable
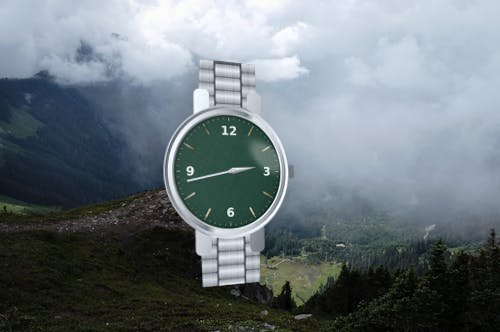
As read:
**2:43**
